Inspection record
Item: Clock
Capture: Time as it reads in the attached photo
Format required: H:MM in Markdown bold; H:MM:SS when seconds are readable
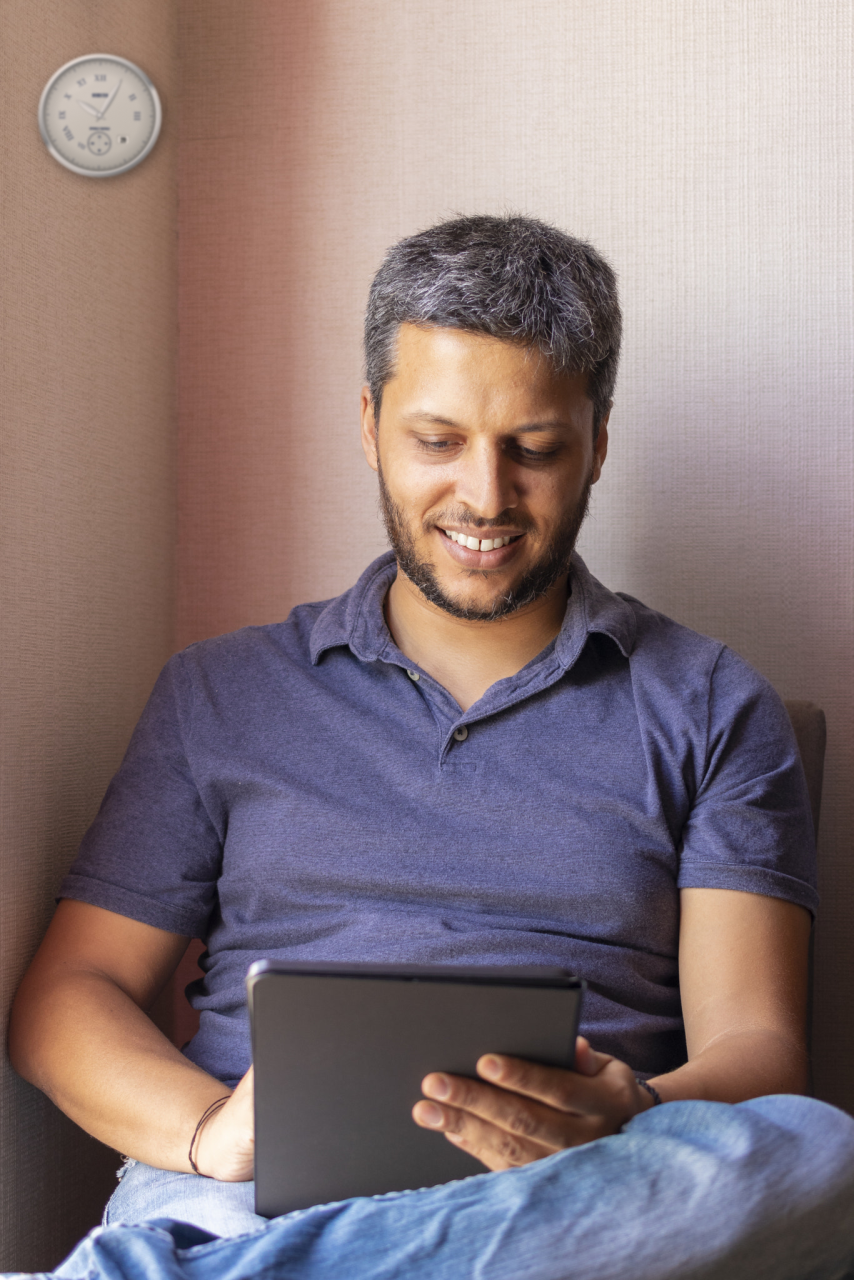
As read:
**10:05**
